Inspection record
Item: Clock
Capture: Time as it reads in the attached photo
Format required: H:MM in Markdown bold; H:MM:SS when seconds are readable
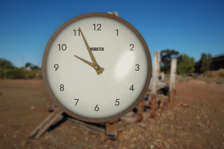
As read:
**9:56**
